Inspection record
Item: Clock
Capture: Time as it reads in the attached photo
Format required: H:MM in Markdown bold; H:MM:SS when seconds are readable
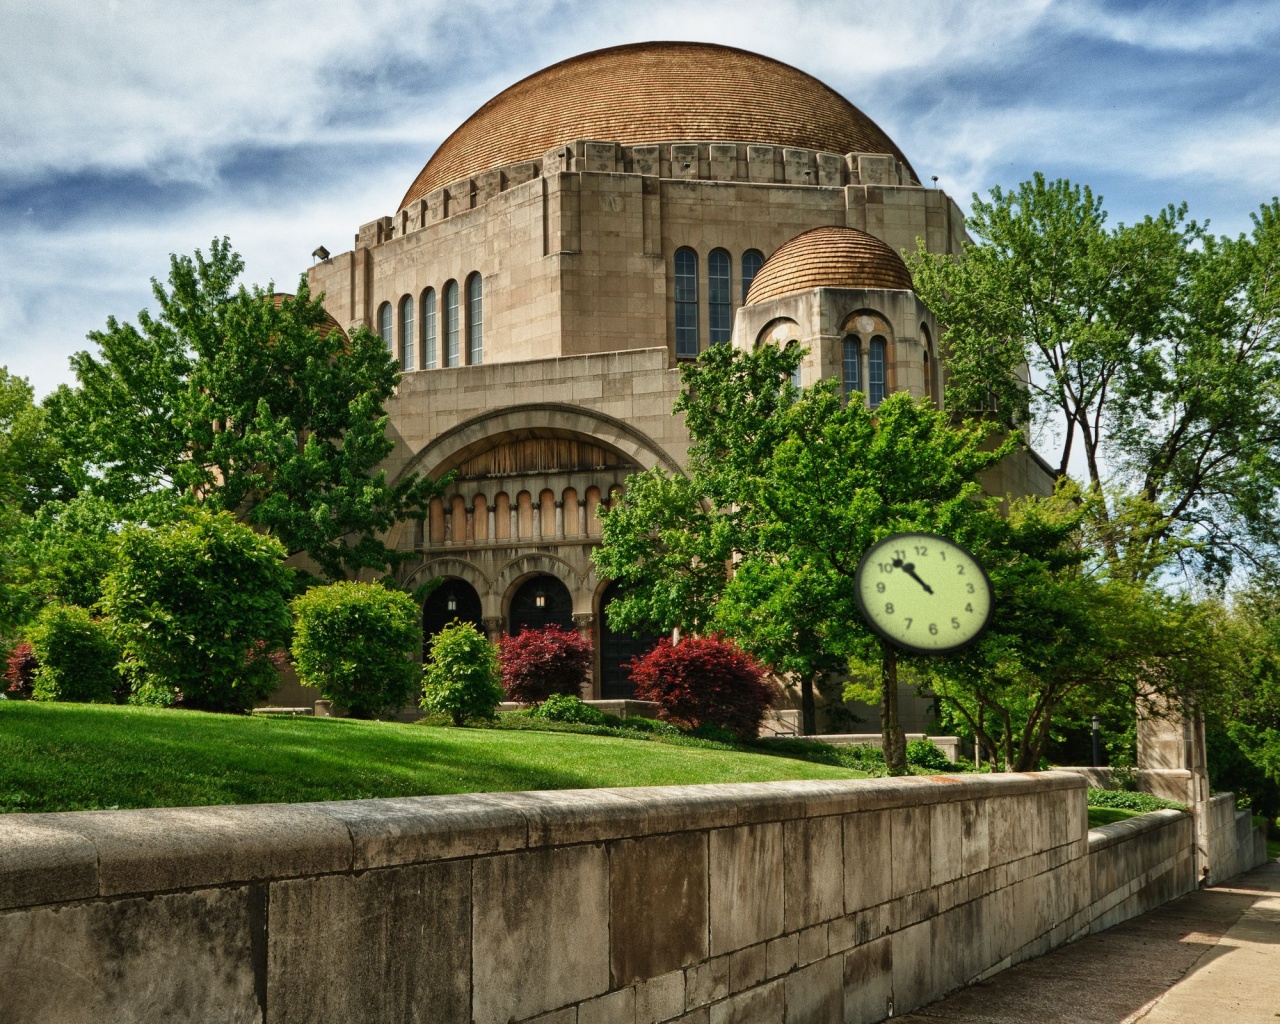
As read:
**10:53**
